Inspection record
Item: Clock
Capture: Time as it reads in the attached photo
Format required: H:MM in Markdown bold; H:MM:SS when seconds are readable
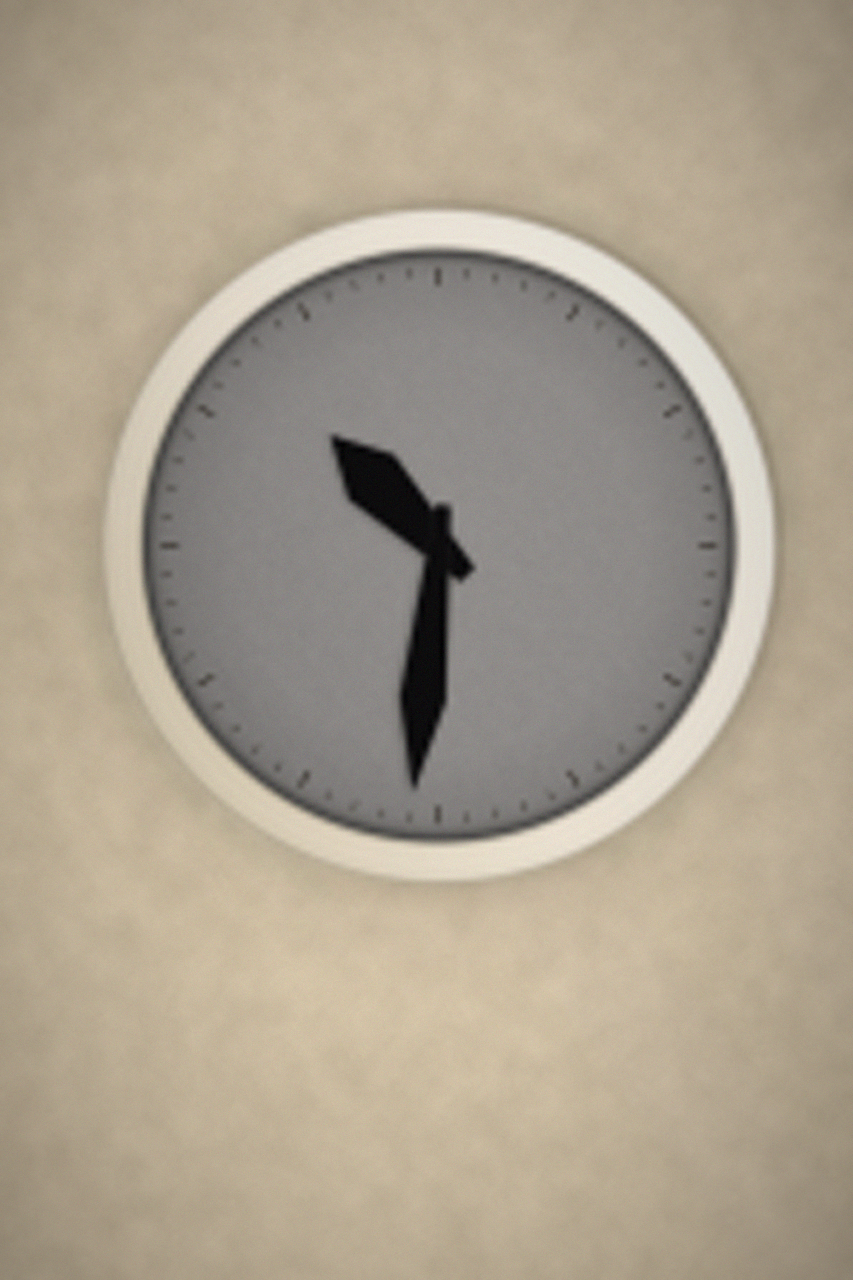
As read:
**10:31**
